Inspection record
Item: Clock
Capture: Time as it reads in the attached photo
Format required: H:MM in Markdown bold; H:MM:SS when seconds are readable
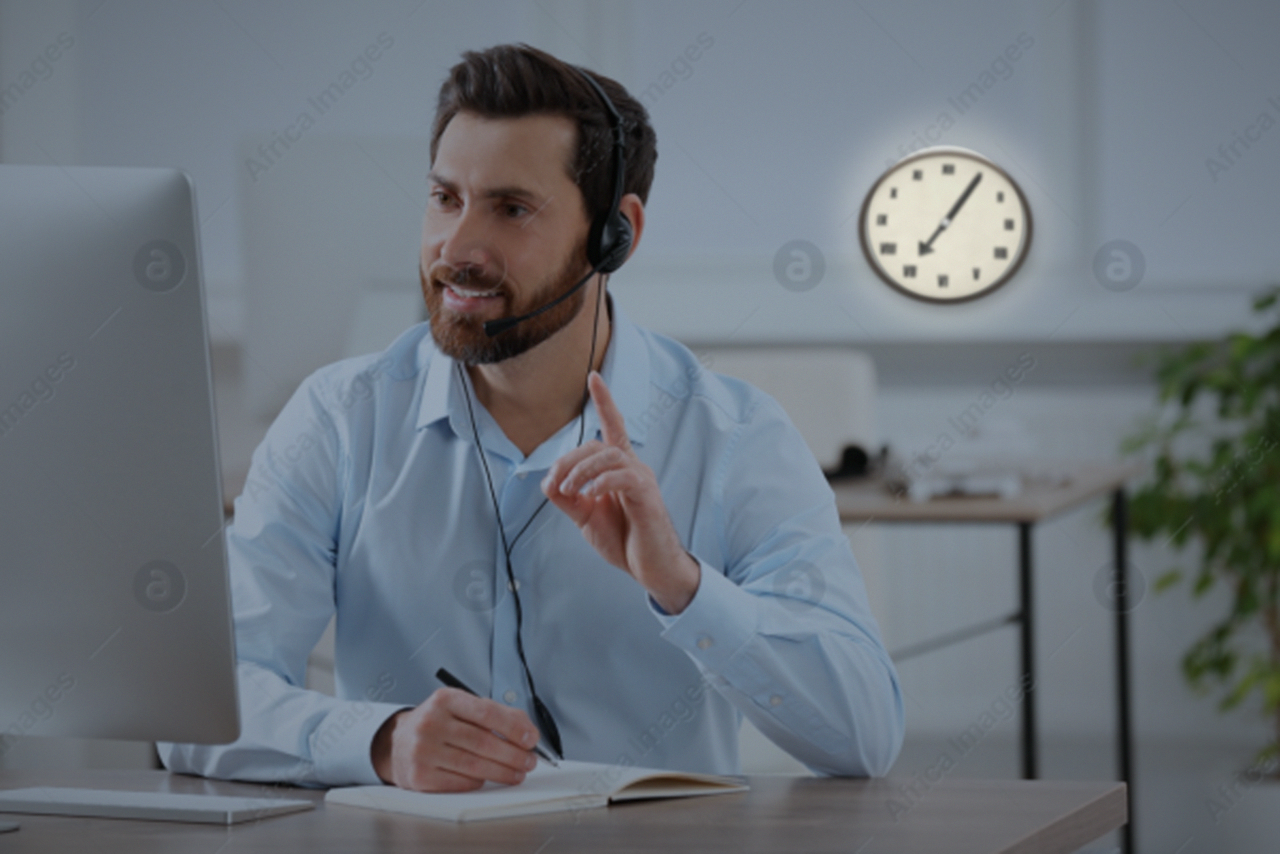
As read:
**7:05**
